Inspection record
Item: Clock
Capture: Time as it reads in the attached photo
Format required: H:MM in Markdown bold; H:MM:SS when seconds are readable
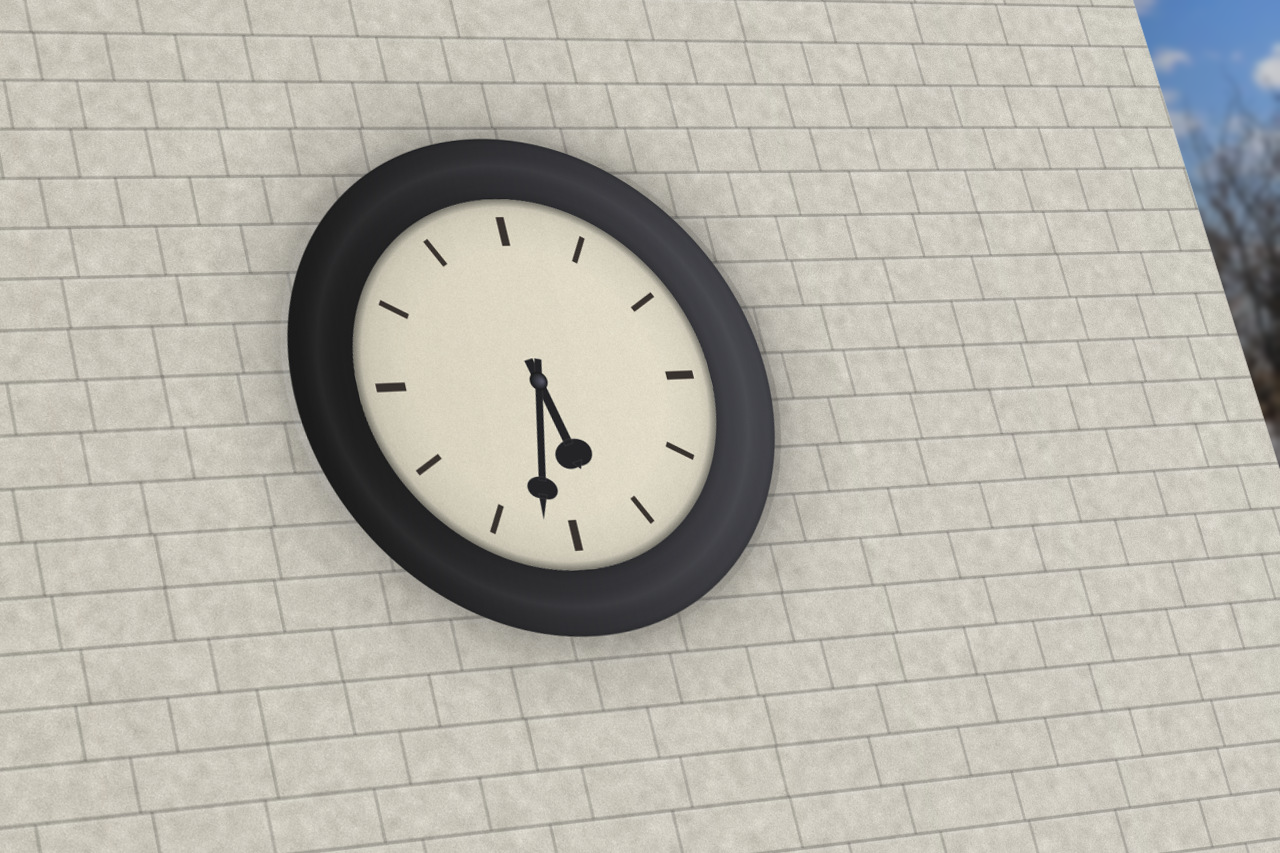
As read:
**5:32**
